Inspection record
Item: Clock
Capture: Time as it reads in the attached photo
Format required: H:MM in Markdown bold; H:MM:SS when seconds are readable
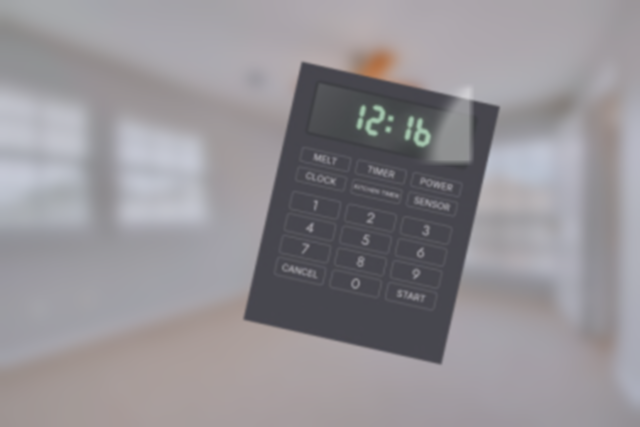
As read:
**12:16**
